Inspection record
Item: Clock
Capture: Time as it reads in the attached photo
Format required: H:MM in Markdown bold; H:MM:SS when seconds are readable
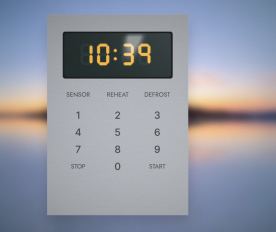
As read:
**10:39**
